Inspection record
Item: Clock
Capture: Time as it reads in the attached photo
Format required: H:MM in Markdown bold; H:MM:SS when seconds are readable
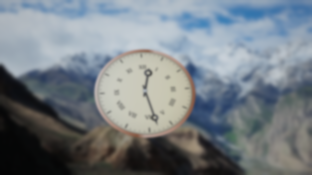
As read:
**12:28**
